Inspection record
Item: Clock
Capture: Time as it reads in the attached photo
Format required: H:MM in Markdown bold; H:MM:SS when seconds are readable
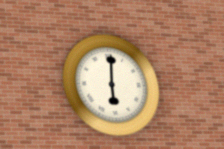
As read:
**6:01**
